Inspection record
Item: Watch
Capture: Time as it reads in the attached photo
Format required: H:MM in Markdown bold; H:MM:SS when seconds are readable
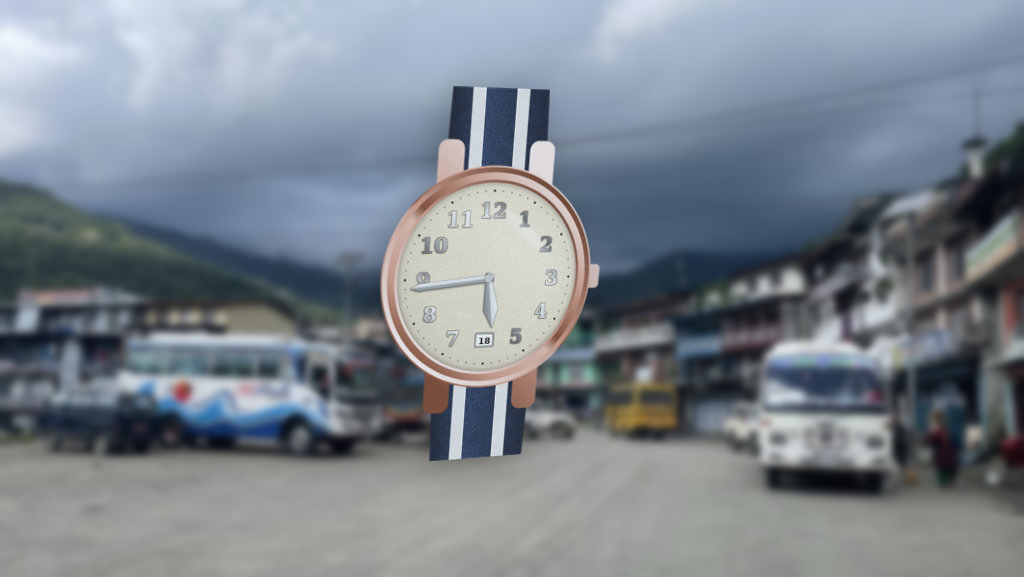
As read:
**5:44**
